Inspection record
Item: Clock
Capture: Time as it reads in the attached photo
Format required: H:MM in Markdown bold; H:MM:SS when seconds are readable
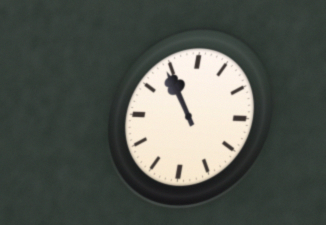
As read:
**10:54**
